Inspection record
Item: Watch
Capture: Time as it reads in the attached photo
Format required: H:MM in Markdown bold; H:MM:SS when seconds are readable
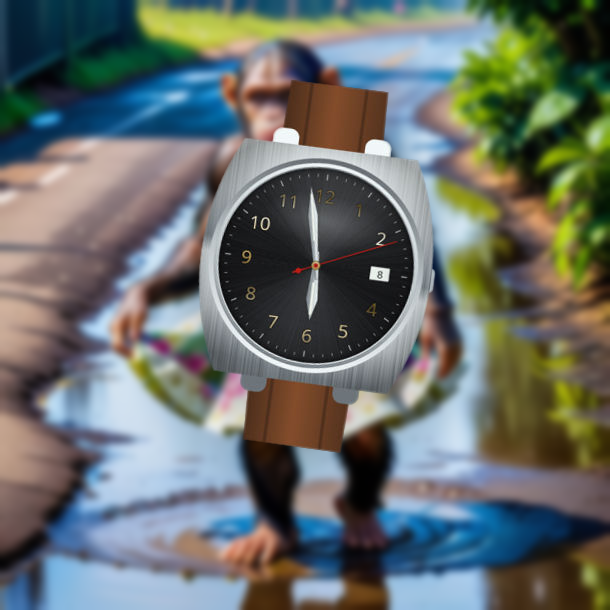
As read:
**5:58:11**
